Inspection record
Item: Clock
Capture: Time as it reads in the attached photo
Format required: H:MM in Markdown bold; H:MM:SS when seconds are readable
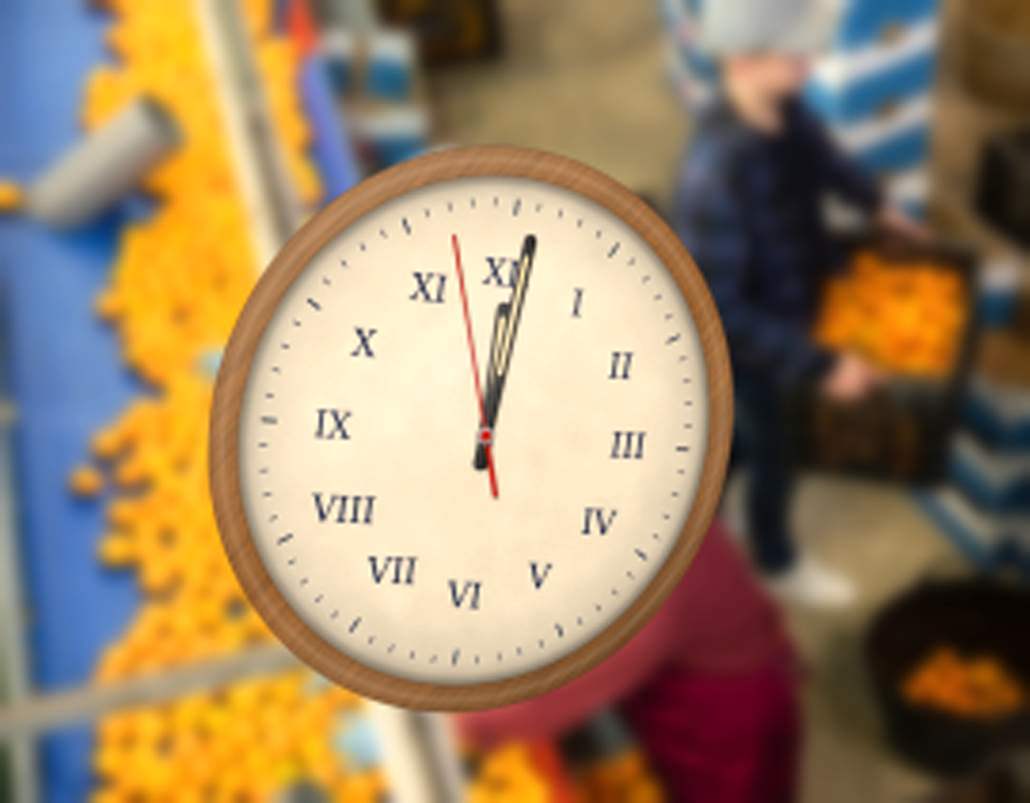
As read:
**12:00:57**
